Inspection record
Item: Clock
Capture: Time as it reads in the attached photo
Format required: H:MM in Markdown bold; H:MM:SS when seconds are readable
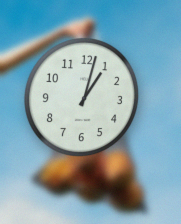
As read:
**1:02**
